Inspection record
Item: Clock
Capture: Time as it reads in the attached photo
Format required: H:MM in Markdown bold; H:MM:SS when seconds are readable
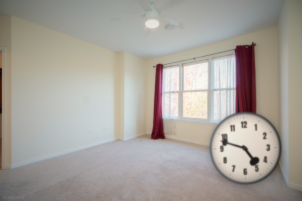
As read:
**4:48**
